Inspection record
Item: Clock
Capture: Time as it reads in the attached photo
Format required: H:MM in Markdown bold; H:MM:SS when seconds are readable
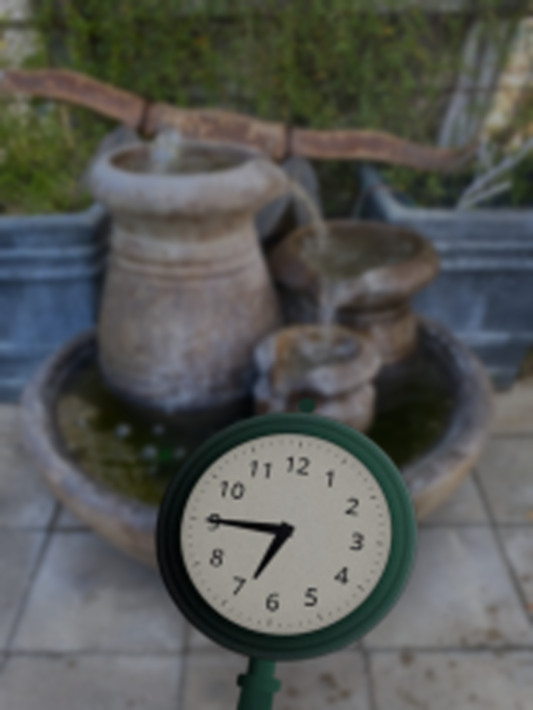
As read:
**6:45**
